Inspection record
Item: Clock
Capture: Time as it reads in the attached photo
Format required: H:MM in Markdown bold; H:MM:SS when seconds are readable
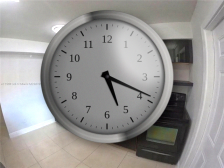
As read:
**5:19**
